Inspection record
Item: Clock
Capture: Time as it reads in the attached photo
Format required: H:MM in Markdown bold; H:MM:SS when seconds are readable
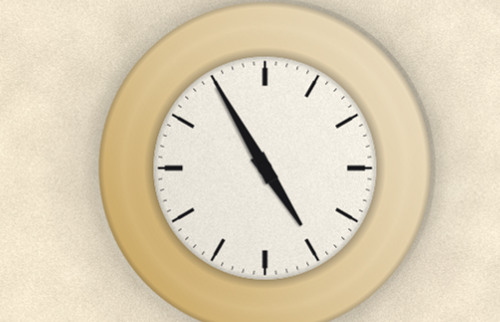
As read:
**4:55**
